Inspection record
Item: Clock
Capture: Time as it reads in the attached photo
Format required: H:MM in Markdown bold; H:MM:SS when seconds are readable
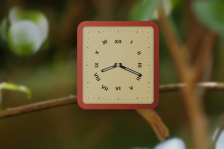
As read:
**8:19**
